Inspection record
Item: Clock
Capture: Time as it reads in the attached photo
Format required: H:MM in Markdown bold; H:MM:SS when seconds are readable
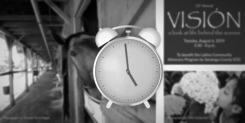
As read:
**4:59**
